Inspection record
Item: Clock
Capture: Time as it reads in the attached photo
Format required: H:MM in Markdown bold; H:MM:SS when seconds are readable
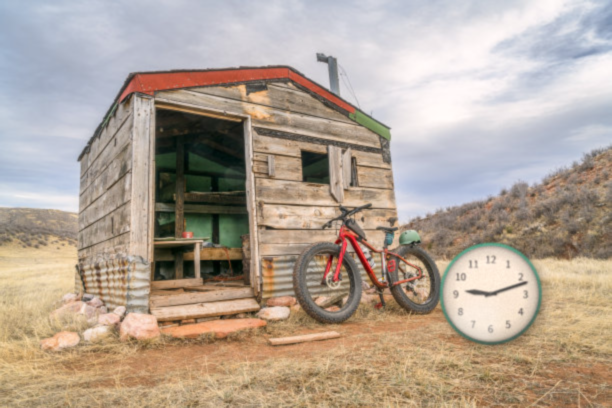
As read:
**9:12**
